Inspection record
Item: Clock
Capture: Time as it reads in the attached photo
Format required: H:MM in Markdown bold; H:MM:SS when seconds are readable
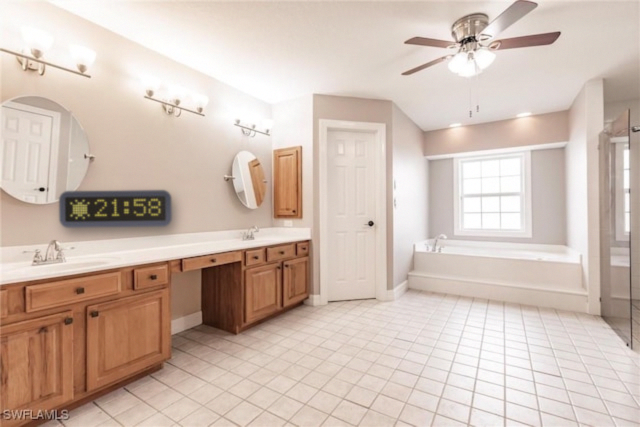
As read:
**21:58**
